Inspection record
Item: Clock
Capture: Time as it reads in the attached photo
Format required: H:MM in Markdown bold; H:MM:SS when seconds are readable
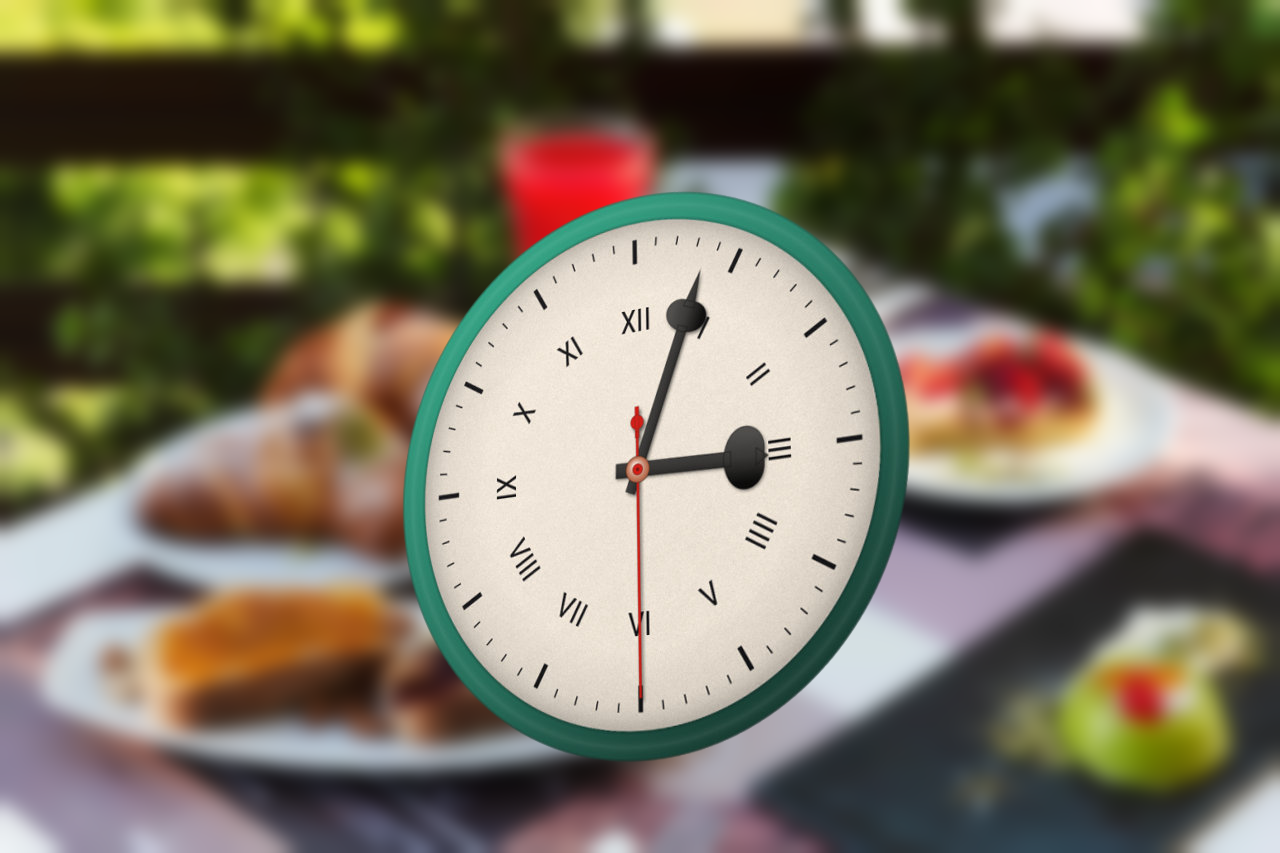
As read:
**3:03:30**
